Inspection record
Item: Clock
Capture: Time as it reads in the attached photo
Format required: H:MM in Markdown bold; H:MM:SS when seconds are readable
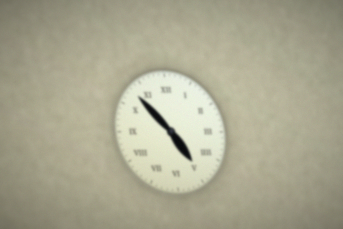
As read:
**4:53**
